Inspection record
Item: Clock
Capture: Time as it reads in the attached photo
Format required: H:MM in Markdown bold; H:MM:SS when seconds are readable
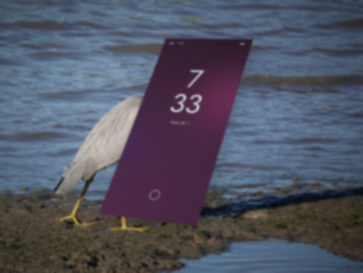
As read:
**7:33**
